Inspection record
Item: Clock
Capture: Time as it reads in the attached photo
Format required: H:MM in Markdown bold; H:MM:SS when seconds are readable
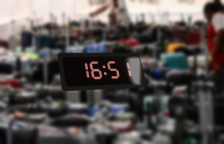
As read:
**16:51**
